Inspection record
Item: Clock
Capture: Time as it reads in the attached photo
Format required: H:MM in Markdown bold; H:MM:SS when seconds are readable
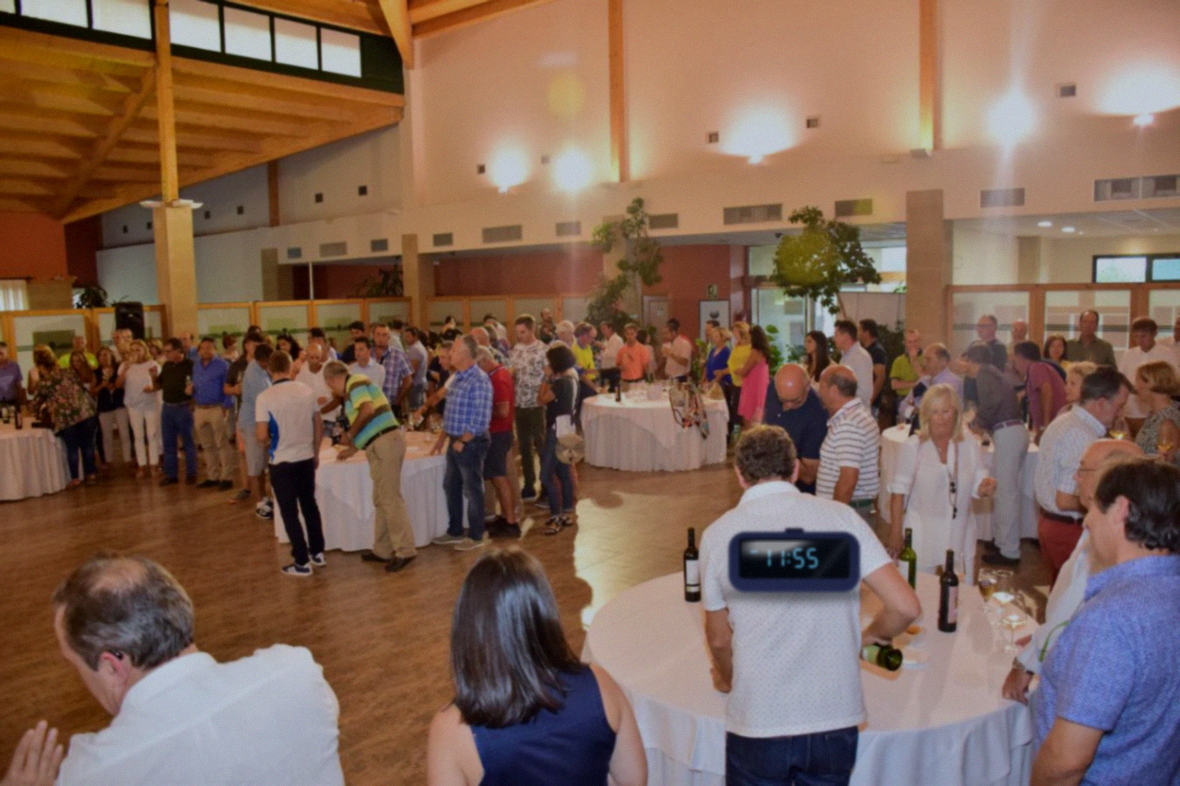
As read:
**11:55**
